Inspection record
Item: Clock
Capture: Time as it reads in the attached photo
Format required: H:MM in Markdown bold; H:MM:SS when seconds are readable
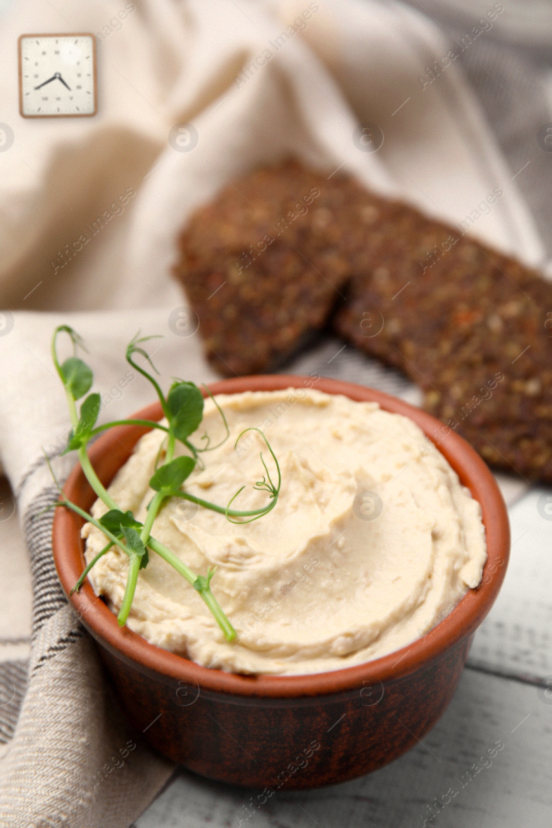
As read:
**4:40**
